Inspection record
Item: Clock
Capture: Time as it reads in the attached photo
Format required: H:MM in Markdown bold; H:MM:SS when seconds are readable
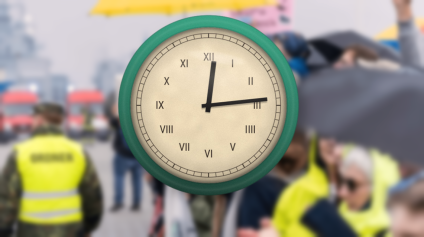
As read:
**12:14**
